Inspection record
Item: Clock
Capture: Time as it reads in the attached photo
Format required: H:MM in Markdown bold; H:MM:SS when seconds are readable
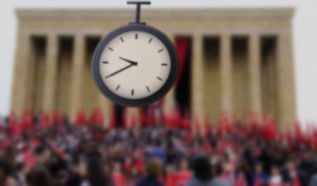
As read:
**9:40**
